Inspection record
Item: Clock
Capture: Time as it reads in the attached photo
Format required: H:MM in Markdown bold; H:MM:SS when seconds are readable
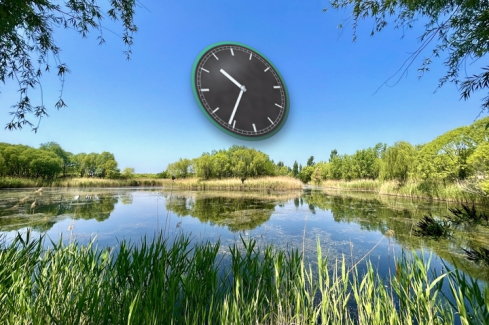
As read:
**10:36**
